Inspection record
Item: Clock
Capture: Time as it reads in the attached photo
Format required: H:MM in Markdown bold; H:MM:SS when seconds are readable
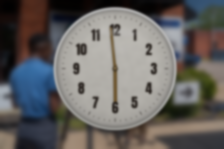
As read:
**5:59**
